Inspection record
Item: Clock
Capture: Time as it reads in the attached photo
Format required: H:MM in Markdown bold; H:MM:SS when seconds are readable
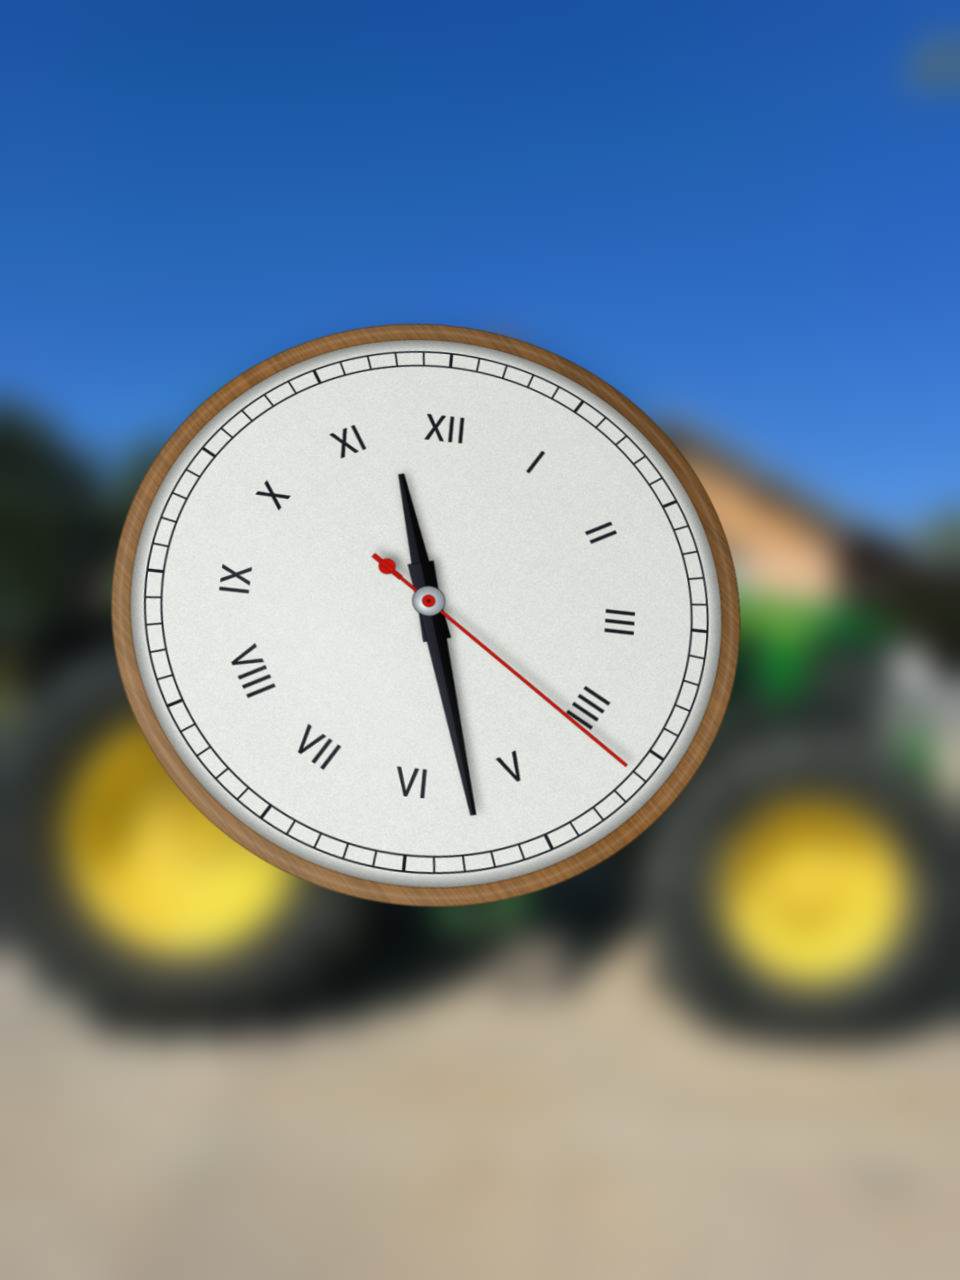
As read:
**11:27:21**
